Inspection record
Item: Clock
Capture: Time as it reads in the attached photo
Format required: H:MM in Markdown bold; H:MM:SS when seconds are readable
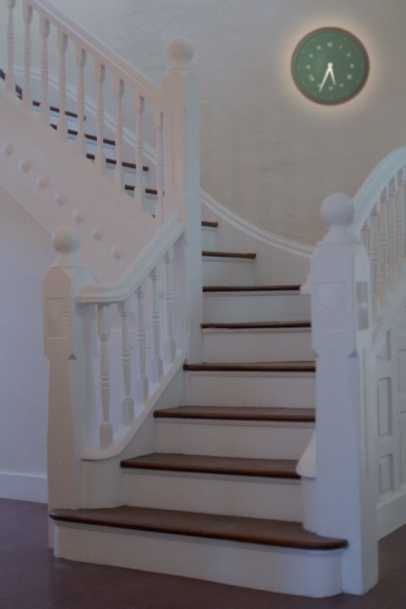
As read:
**5:34**
